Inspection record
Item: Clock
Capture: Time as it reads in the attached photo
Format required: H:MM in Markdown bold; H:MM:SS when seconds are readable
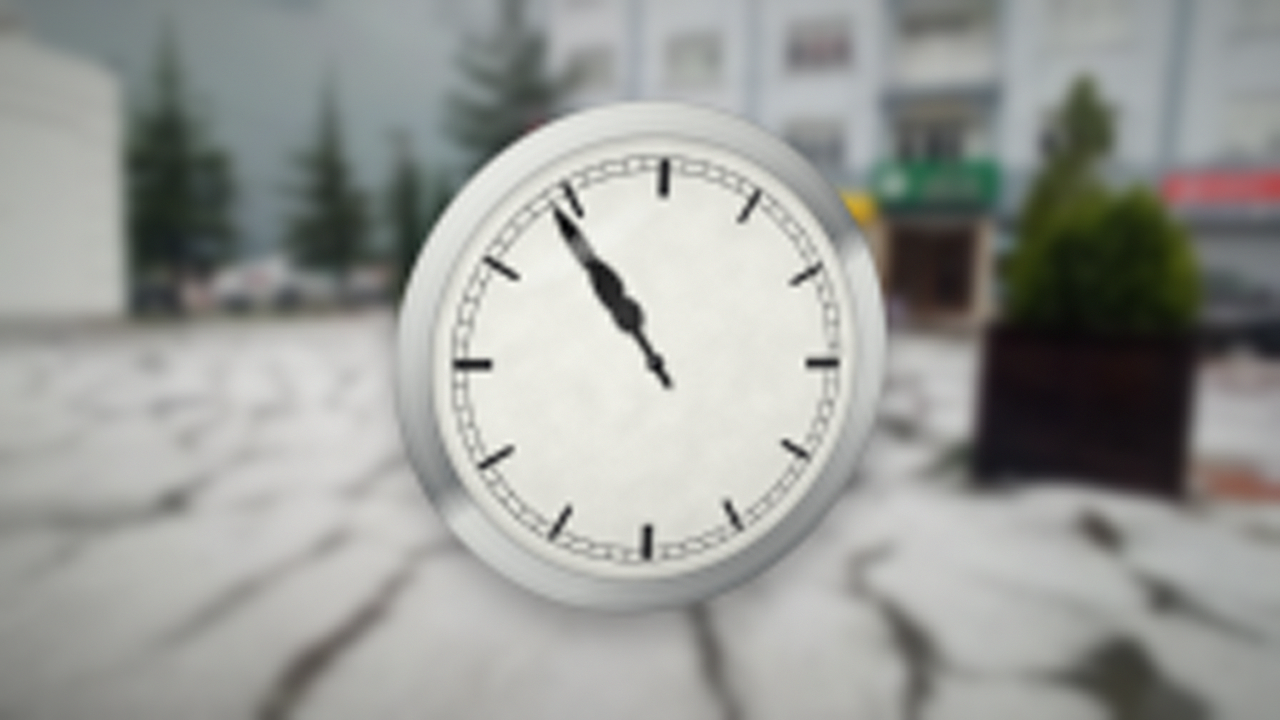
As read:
**10:54**
